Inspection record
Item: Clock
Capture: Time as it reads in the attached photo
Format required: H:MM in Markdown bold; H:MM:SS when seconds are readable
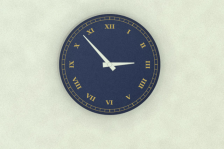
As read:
**2:53**
